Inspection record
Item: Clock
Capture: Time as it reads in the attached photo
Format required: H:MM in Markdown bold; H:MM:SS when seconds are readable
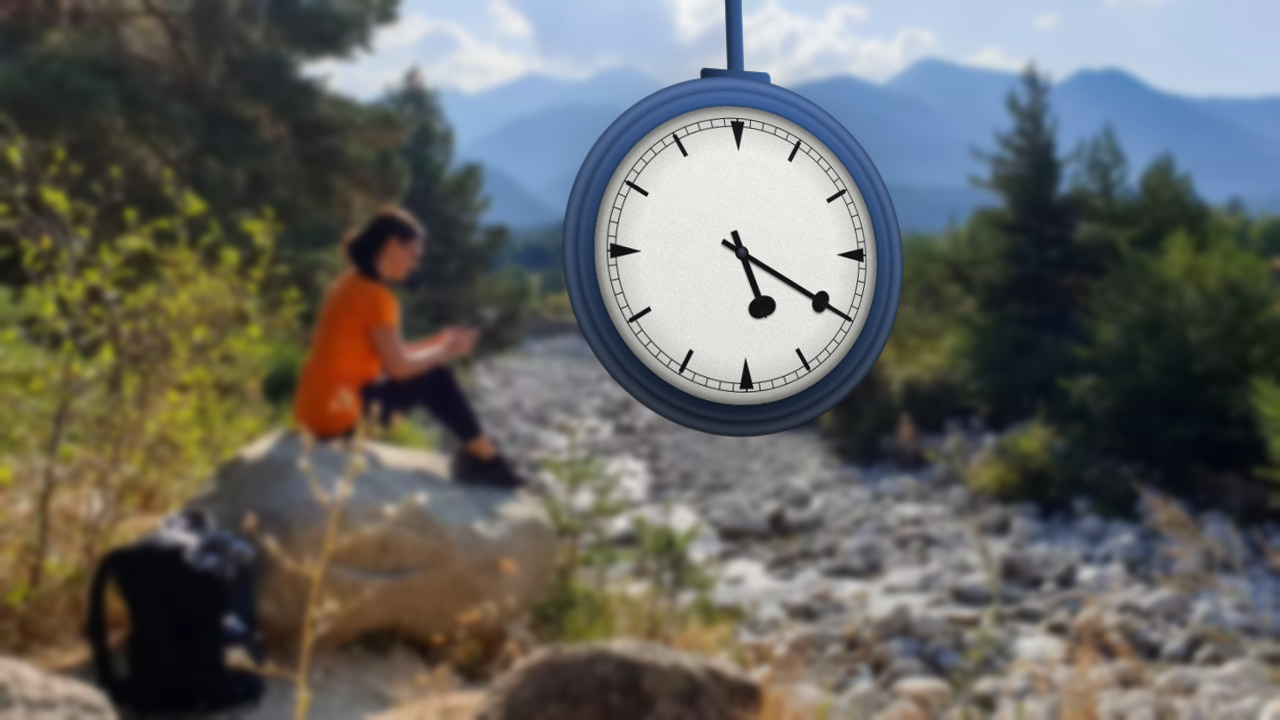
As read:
**5:20**
